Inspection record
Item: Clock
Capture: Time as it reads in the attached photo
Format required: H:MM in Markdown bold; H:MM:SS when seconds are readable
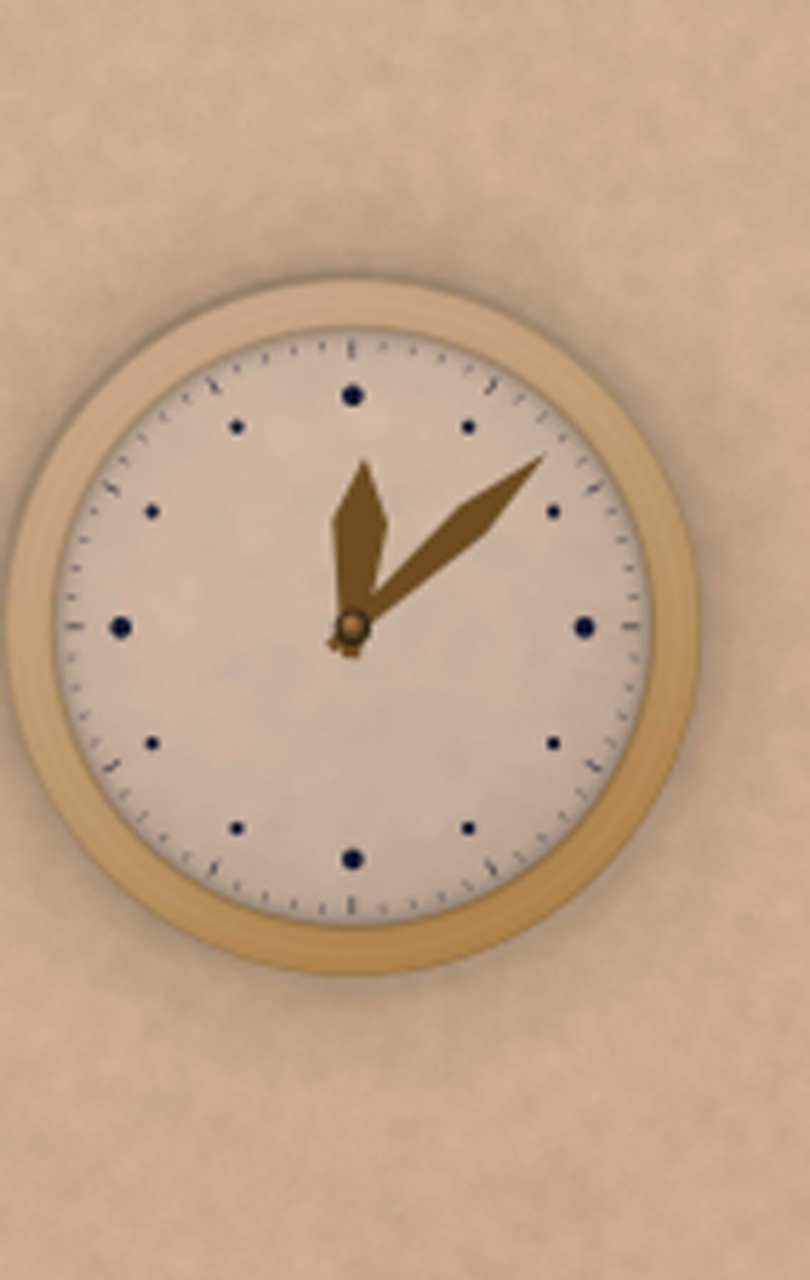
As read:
**12:08**
